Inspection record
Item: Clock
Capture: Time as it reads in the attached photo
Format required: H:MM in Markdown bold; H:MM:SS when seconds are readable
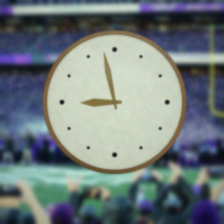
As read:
**8:58**
